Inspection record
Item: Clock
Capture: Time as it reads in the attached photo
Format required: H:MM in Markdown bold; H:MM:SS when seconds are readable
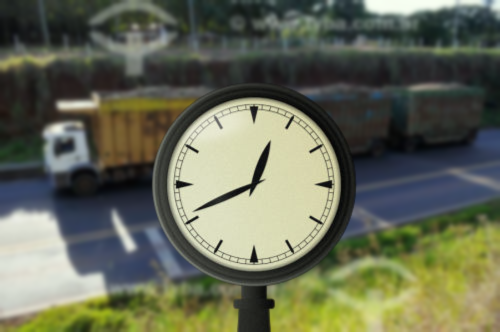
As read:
**12:41**
